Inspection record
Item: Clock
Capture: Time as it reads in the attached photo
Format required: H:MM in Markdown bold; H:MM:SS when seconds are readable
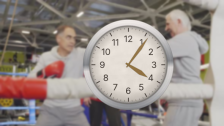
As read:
**4:06**
